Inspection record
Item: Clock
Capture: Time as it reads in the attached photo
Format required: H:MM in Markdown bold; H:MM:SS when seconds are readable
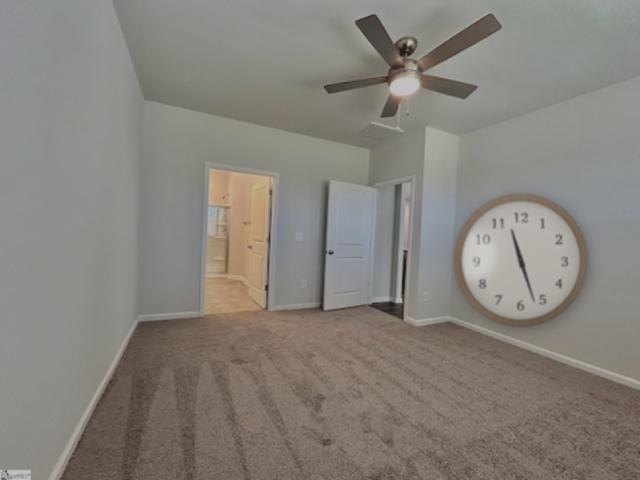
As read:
**11:27**
